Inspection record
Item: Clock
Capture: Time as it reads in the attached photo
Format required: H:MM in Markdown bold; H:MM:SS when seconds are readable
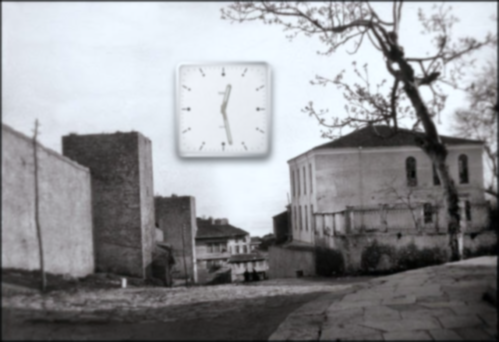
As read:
**12:28**
